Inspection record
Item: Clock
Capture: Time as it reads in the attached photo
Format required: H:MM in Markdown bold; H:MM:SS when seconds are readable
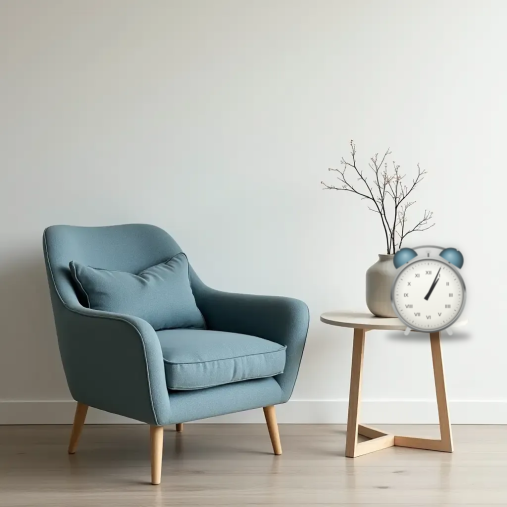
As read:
**1:04**
